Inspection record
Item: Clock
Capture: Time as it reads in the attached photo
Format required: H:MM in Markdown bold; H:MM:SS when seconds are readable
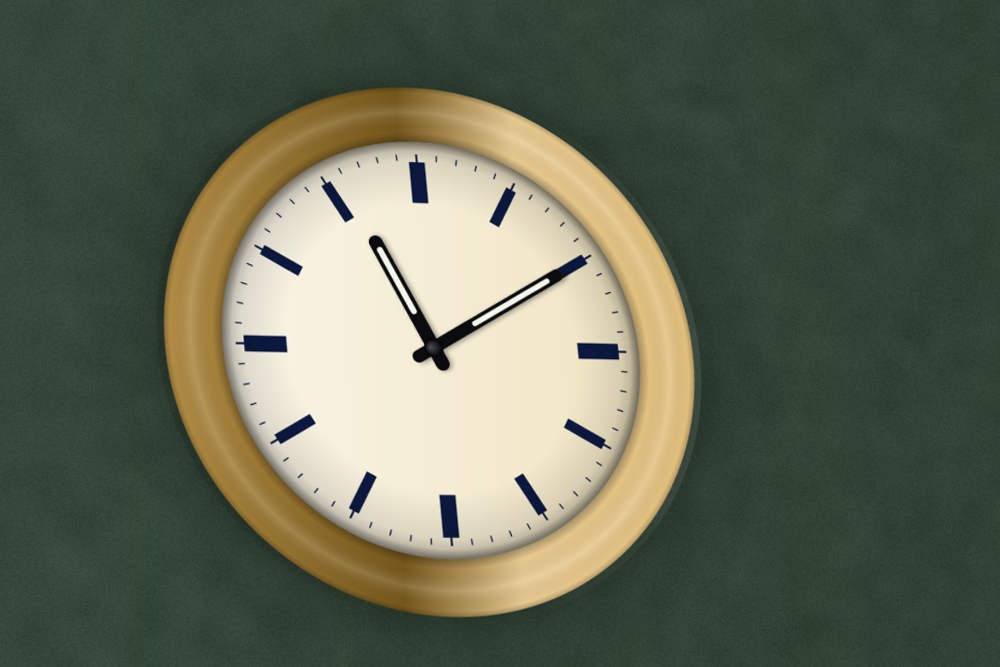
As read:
**11:10**
